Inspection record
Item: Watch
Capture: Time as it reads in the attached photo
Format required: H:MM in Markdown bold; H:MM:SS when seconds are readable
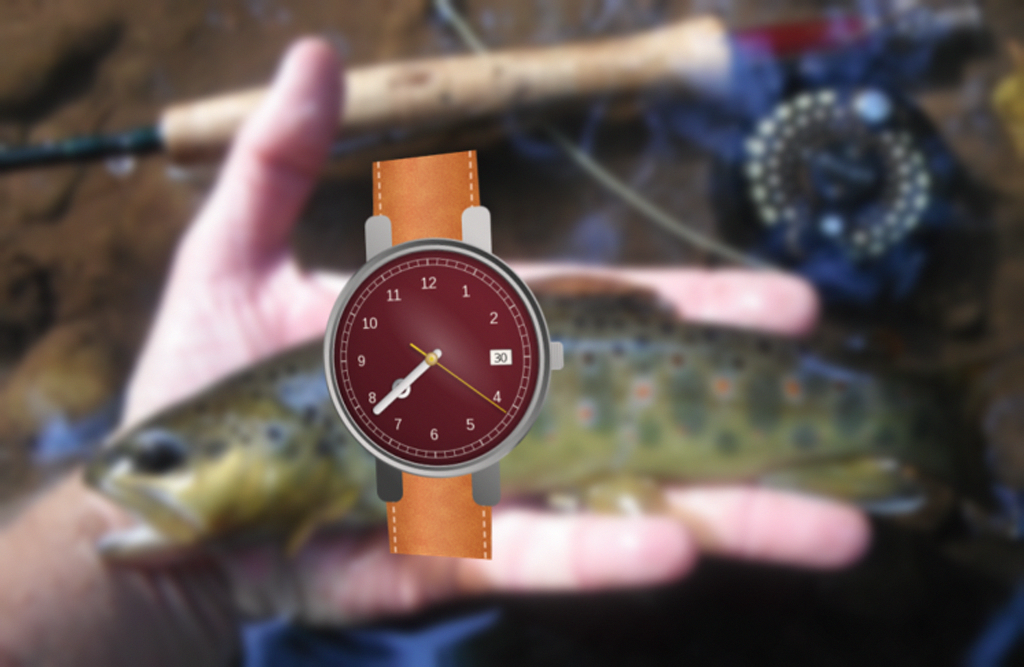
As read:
**7:38:21**
